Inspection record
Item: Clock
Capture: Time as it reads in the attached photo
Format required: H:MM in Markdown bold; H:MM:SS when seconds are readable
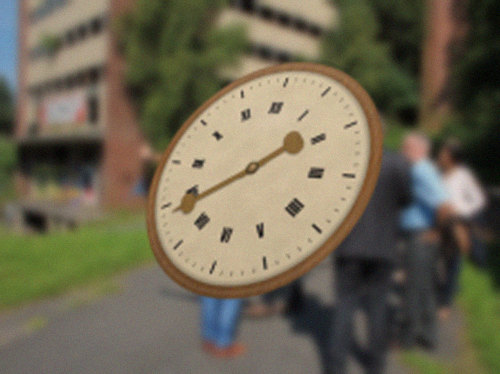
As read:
**1:39**
